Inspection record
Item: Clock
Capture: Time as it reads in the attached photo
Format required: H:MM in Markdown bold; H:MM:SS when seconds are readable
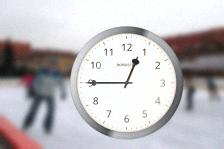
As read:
**12:45**
